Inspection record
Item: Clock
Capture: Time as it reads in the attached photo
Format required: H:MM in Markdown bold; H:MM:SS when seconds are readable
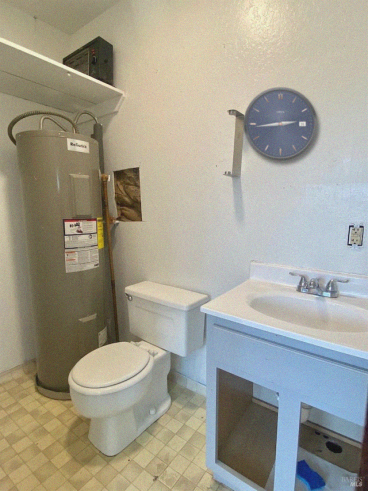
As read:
**2:44**
